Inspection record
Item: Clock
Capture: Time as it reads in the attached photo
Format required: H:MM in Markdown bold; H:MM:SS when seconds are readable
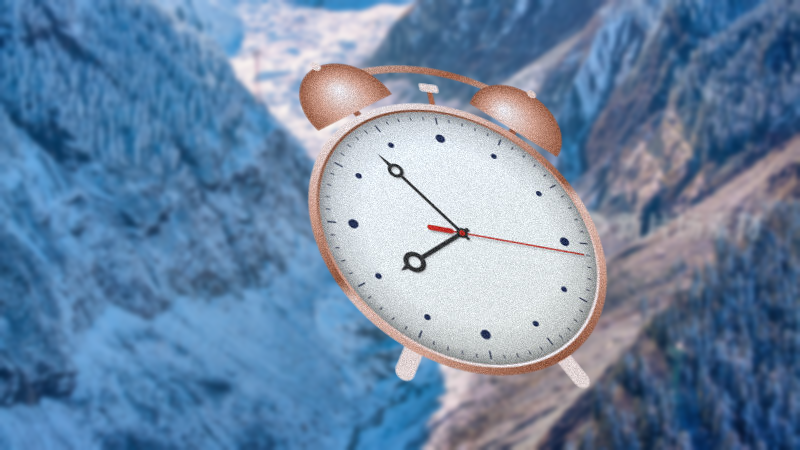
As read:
**7:53:16**
